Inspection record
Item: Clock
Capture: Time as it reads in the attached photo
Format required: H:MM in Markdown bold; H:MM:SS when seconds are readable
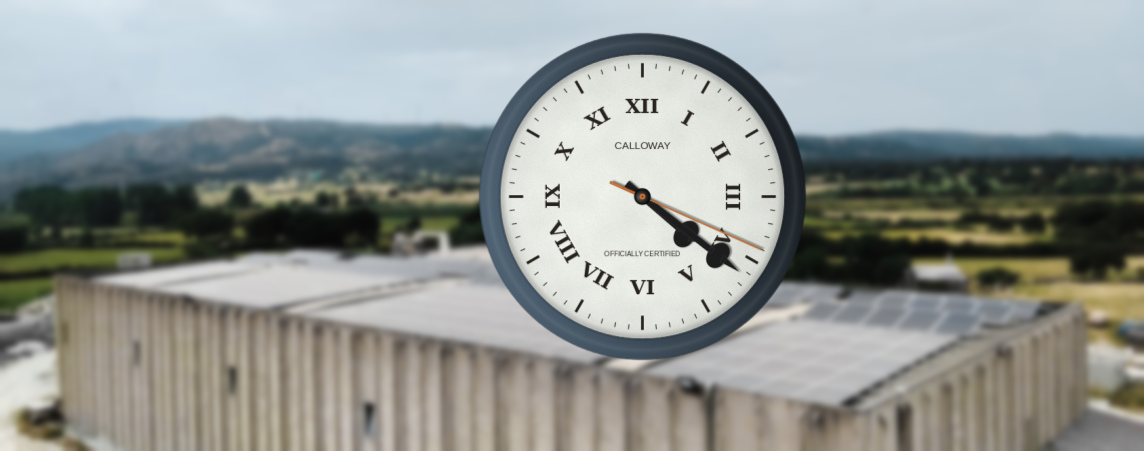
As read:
**4:21:19**
